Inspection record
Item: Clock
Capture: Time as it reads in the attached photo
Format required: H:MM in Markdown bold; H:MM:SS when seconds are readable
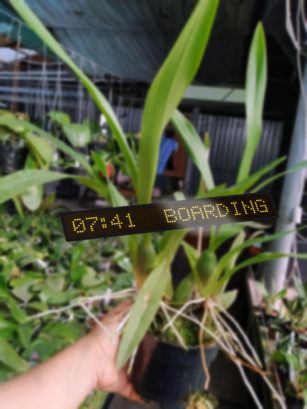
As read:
**7:41**
